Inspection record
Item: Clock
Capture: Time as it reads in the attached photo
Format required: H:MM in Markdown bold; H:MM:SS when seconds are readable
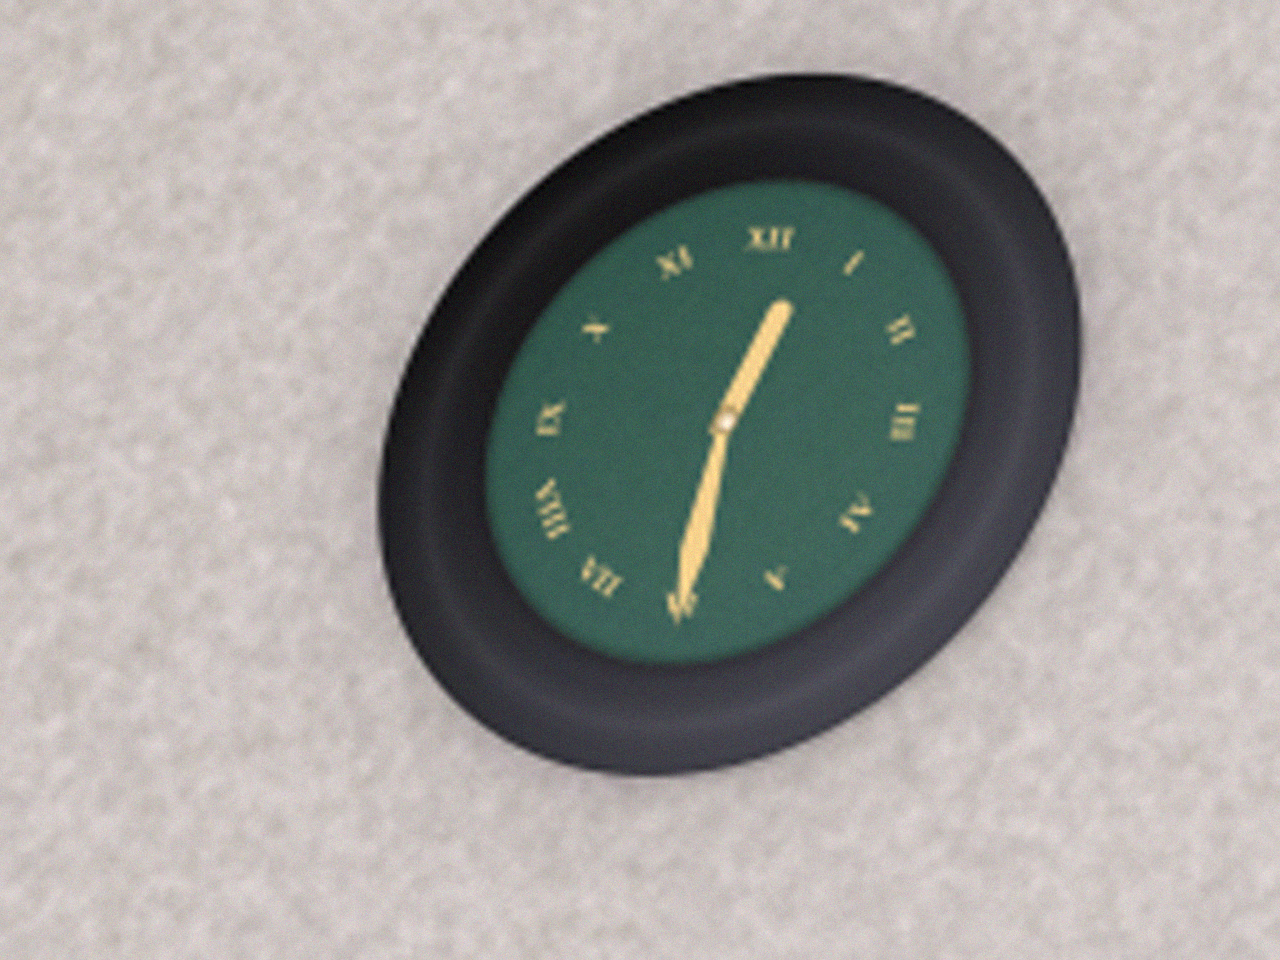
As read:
**12:30**
